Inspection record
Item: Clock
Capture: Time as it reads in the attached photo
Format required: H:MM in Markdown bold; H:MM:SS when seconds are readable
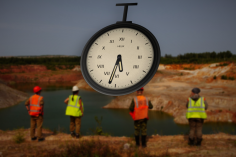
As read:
**5:32**
